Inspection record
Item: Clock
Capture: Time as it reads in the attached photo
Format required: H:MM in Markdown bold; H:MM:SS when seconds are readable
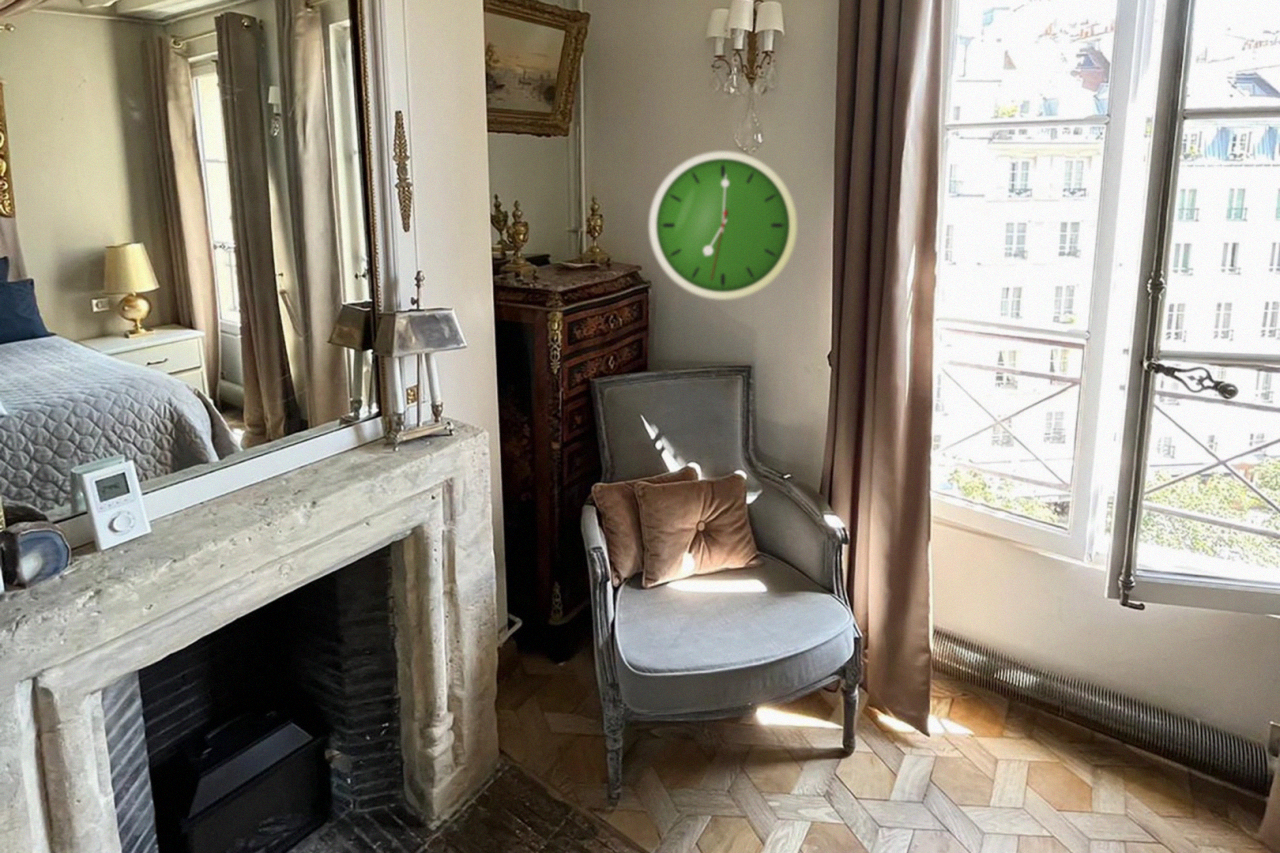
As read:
**7:00:32**
